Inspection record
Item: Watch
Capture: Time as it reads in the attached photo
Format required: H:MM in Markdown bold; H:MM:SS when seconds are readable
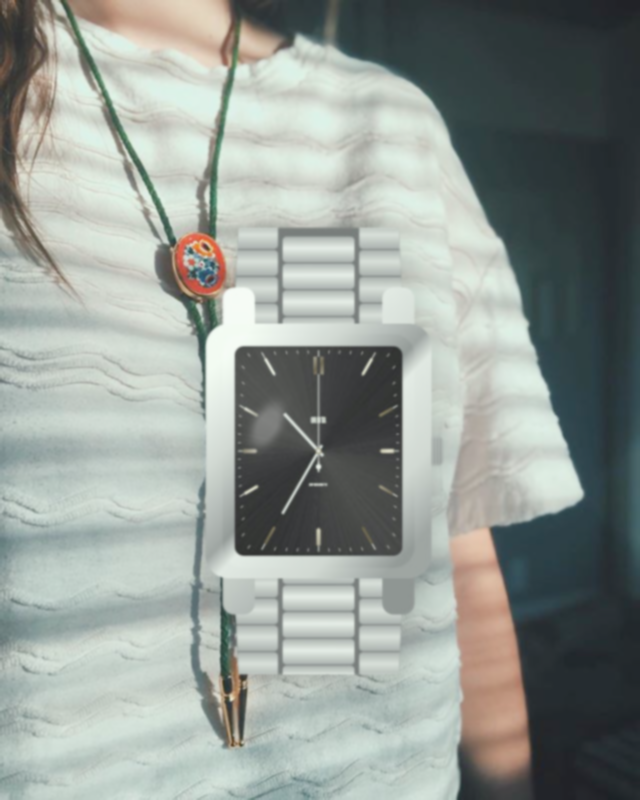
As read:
**10:35:00**
